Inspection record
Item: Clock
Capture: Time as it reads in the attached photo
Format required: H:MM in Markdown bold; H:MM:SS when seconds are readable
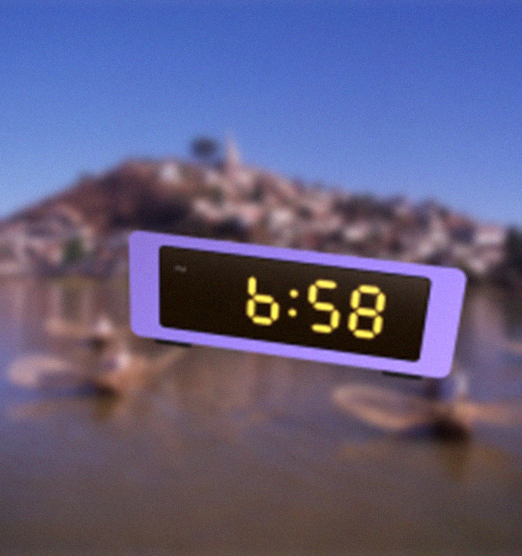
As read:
**6:58**
